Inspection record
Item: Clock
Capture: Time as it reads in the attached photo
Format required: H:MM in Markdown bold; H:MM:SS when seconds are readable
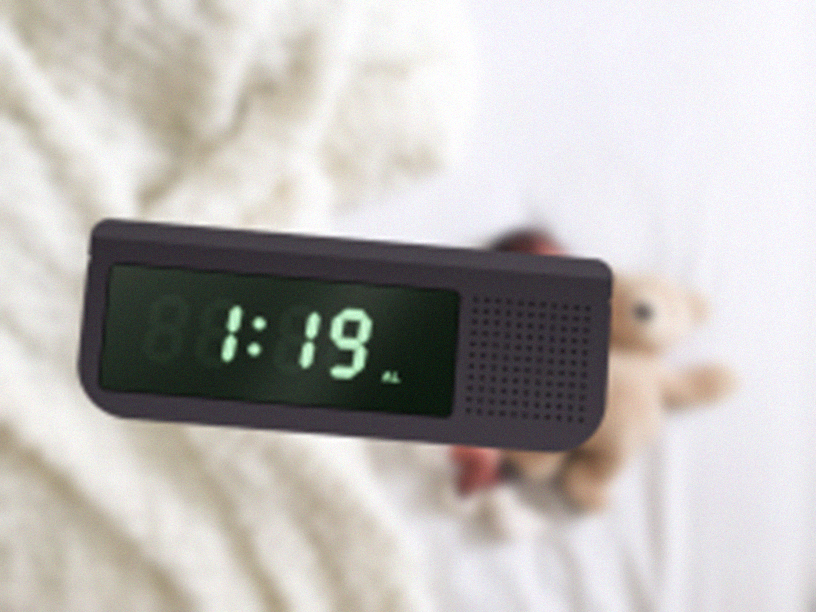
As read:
**1:19**
